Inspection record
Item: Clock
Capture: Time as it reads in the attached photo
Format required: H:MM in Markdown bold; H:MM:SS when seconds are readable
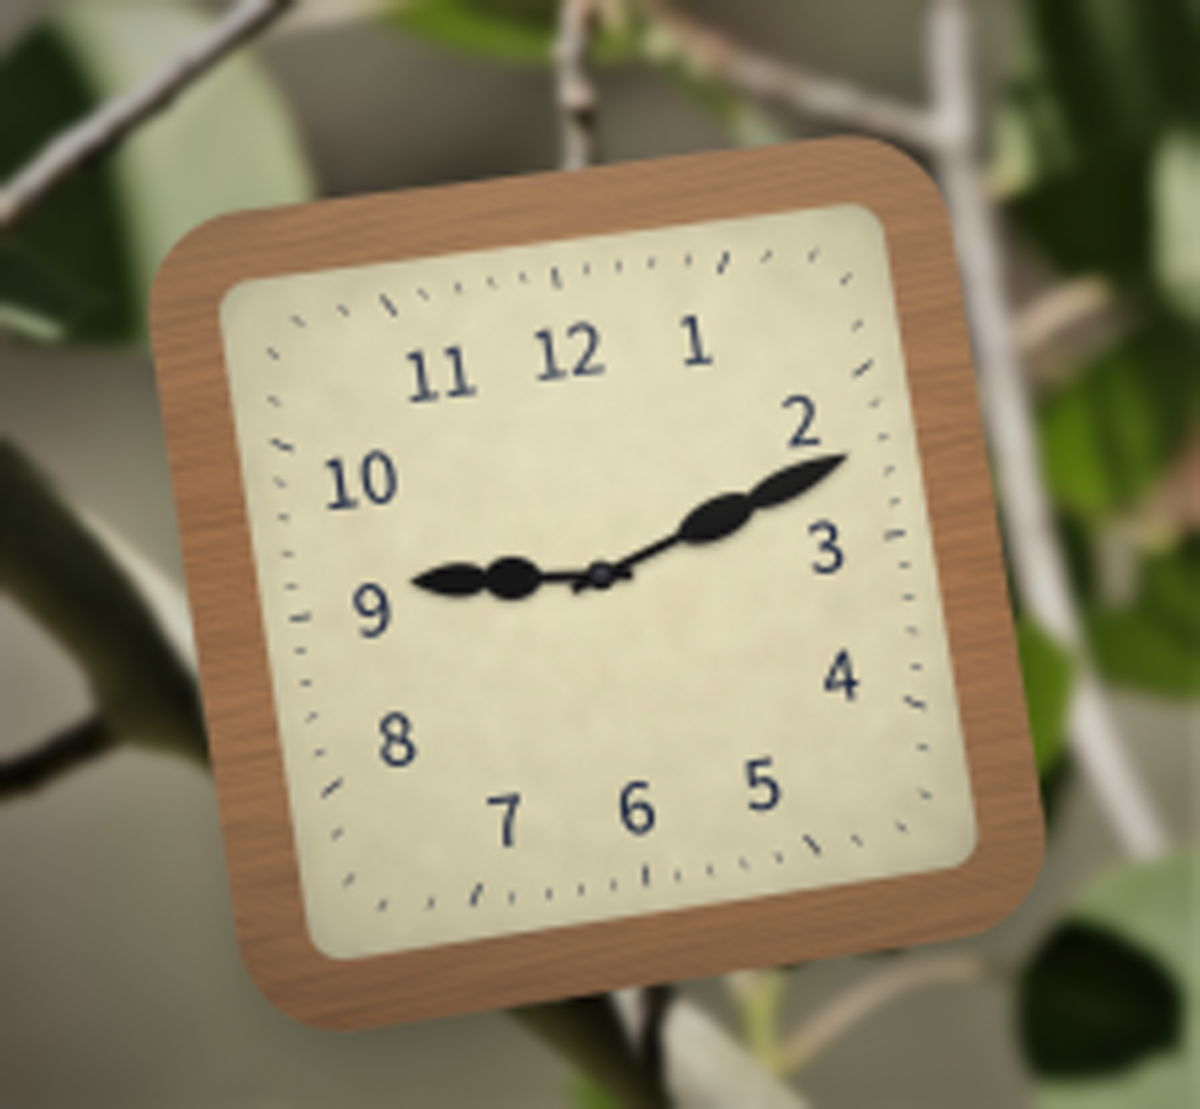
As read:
**9:12**
